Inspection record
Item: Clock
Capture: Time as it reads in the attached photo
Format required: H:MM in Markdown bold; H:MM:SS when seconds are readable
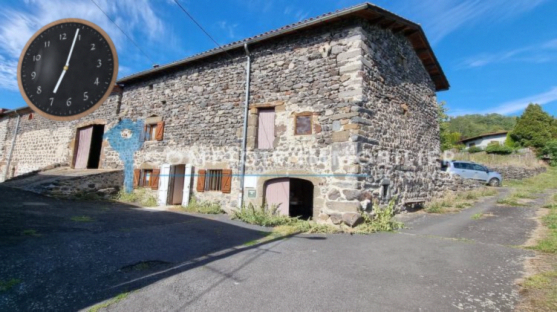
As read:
**7:04**
